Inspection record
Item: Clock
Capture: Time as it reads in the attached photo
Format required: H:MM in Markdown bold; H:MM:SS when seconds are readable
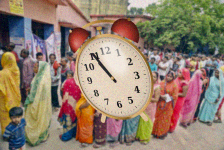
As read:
**10:55**
